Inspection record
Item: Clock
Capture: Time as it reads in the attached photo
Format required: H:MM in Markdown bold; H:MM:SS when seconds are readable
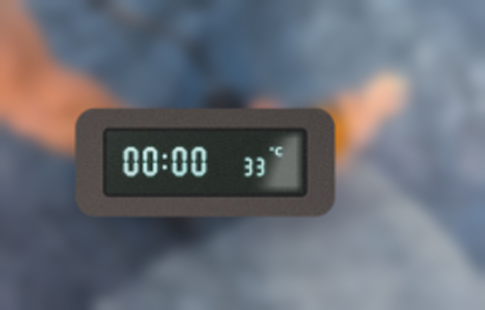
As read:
**0:00**
